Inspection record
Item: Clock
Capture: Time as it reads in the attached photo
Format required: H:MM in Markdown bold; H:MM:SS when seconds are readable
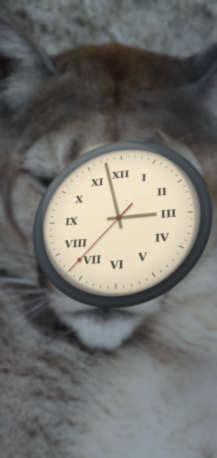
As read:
**2:57:37**
